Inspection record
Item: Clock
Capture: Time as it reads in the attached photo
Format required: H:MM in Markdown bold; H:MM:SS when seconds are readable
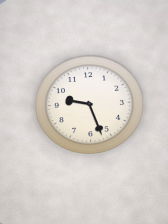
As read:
**9:27**
